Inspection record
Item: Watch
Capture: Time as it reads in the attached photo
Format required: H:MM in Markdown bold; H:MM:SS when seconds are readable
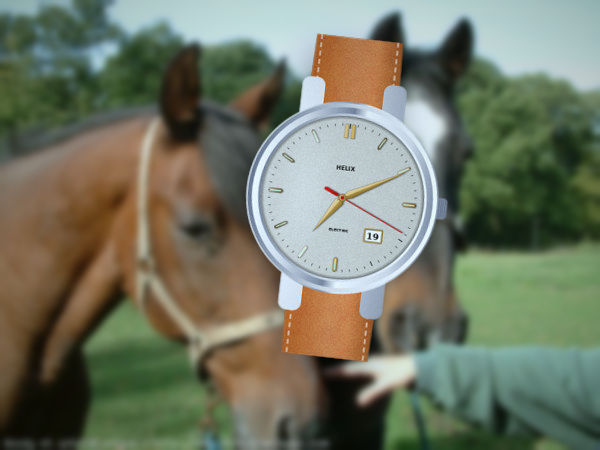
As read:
**7:10:19**
